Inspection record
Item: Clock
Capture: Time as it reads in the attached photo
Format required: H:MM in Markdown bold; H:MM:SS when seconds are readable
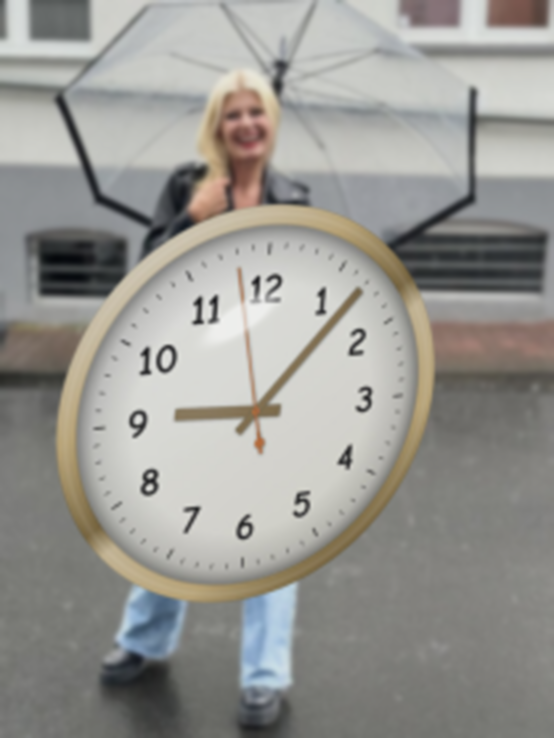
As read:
**9:06:58**
